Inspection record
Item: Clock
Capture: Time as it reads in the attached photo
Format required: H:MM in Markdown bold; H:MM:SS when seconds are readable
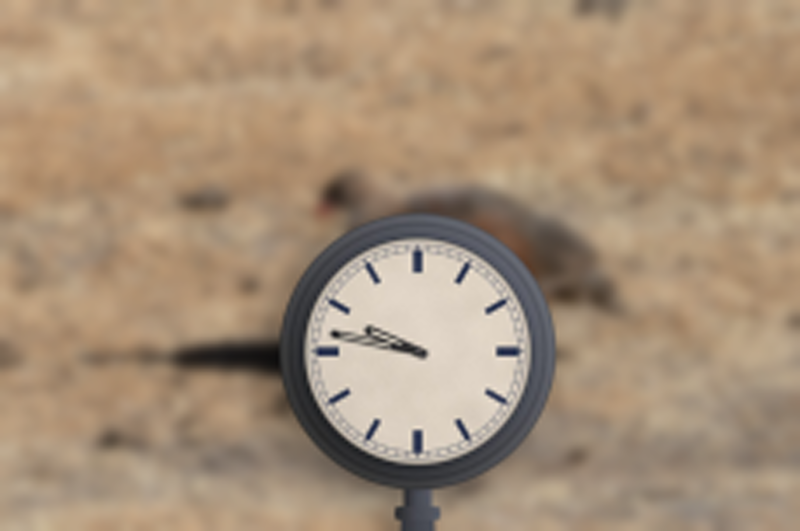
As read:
**9:47**
